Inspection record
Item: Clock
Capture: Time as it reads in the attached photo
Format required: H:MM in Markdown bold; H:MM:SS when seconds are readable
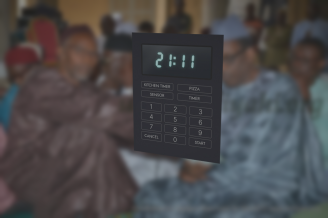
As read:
**21:11**
